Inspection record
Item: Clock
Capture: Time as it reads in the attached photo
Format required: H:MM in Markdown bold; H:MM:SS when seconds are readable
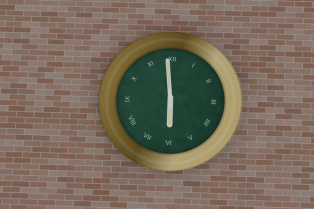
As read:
**5:59**
